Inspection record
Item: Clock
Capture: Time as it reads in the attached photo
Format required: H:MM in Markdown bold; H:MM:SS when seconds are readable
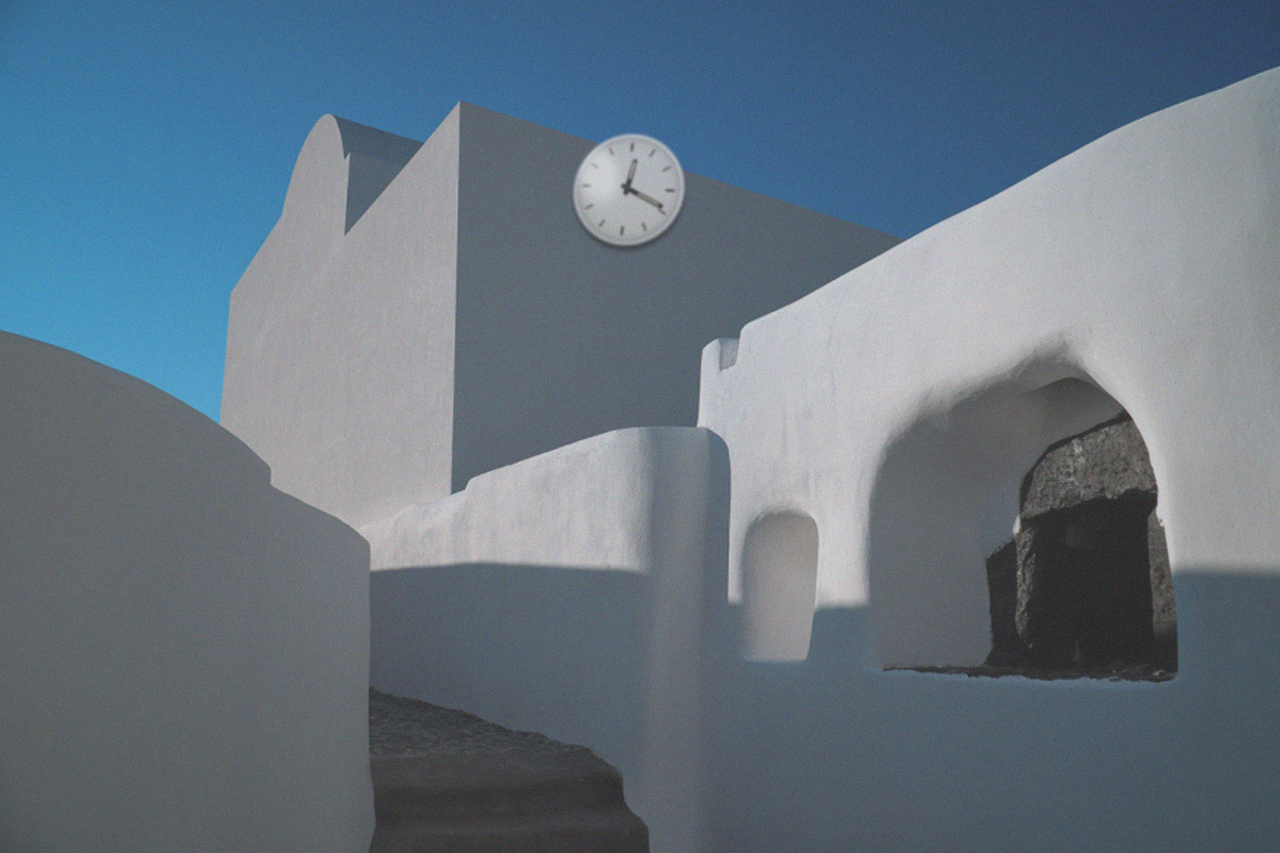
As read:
**12:19**
